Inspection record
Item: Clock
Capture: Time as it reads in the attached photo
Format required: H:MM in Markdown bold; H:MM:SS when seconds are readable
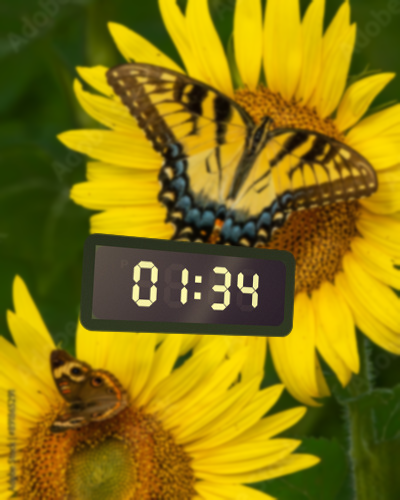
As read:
**1:34**
